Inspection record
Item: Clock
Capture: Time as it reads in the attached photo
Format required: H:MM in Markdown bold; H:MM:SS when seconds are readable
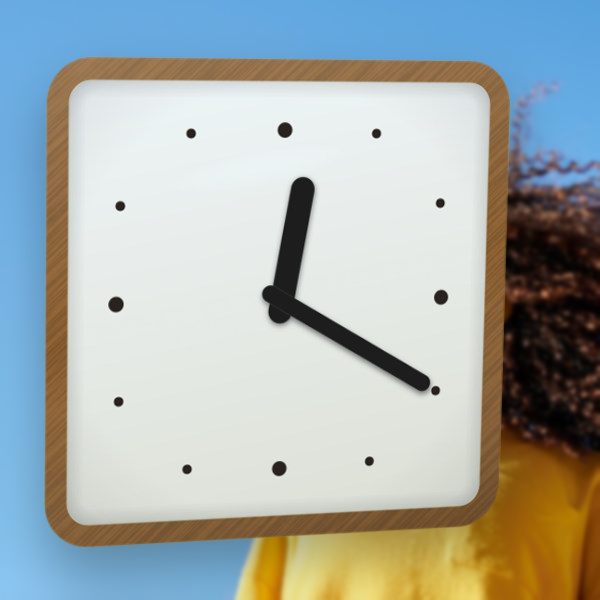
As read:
**12:20**
